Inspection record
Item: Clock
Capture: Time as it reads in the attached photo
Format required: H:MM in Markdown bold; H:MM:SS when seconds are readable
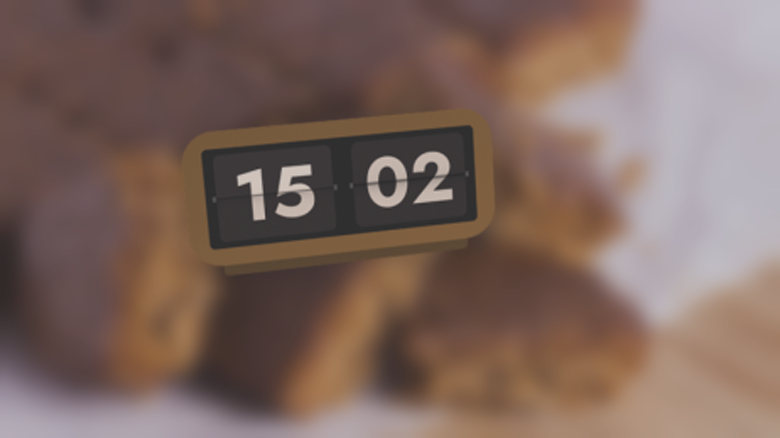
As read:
**15:02**
